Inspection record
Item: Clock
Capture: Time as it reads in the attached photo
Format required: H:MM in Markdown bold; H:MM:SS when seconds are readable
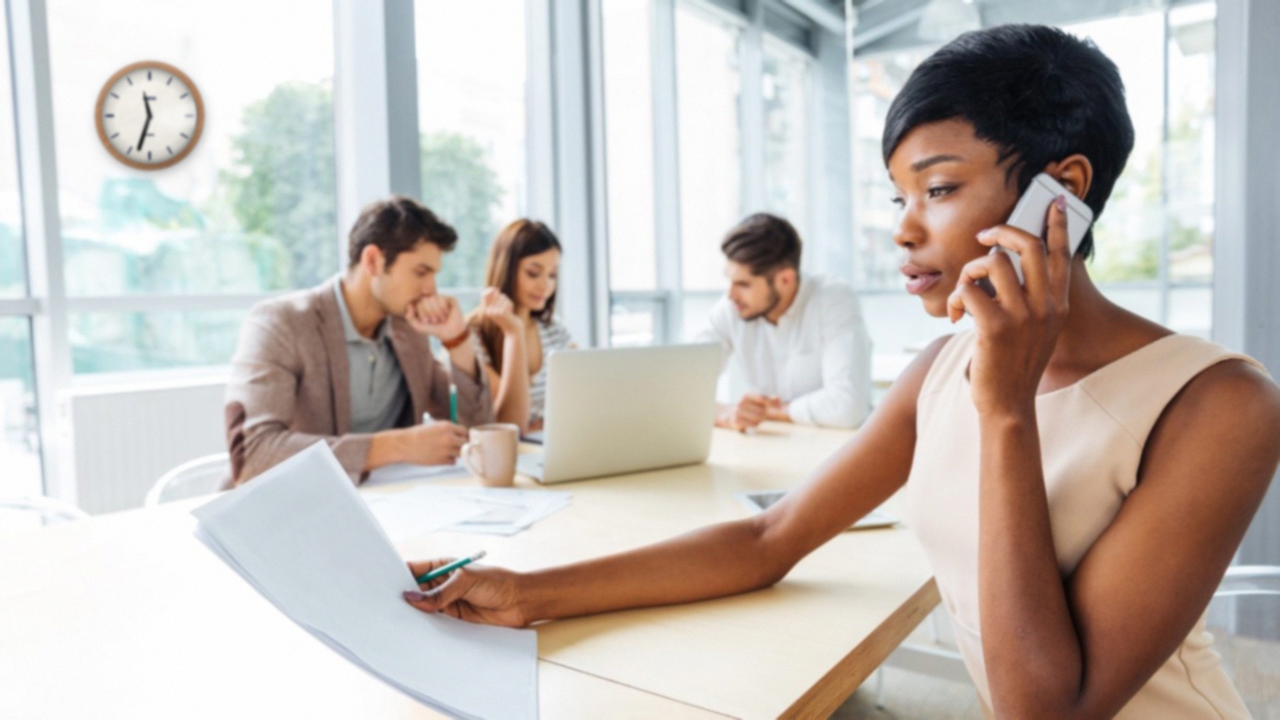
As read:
**11:33**
